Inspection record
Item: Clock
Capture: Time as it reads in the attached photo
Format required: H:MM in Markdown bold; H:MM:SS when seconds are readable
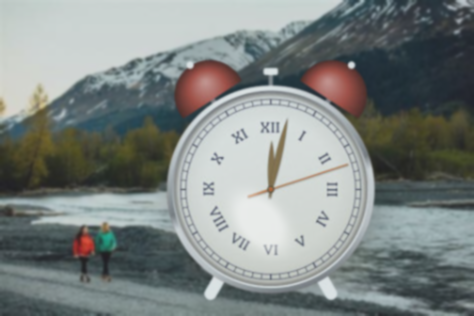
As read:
**12:02:12**
